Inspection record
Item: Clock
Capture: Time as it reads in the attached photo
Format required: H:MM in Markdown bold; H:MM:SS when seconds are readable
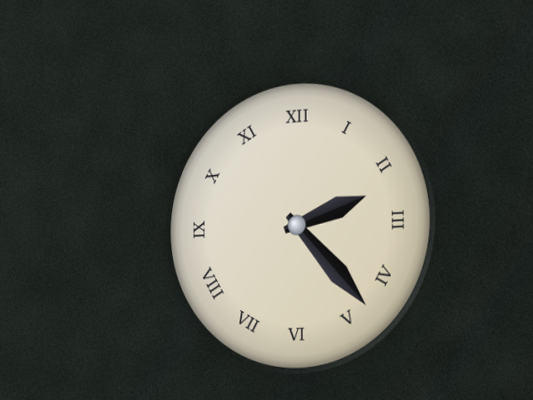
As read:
**2:23**
